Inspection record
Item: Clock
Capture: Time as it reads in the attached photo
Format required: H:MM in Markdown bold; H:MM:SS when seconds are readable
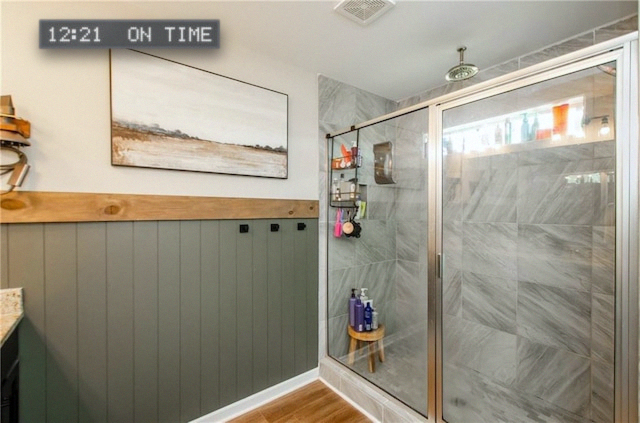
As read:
**12:21**
